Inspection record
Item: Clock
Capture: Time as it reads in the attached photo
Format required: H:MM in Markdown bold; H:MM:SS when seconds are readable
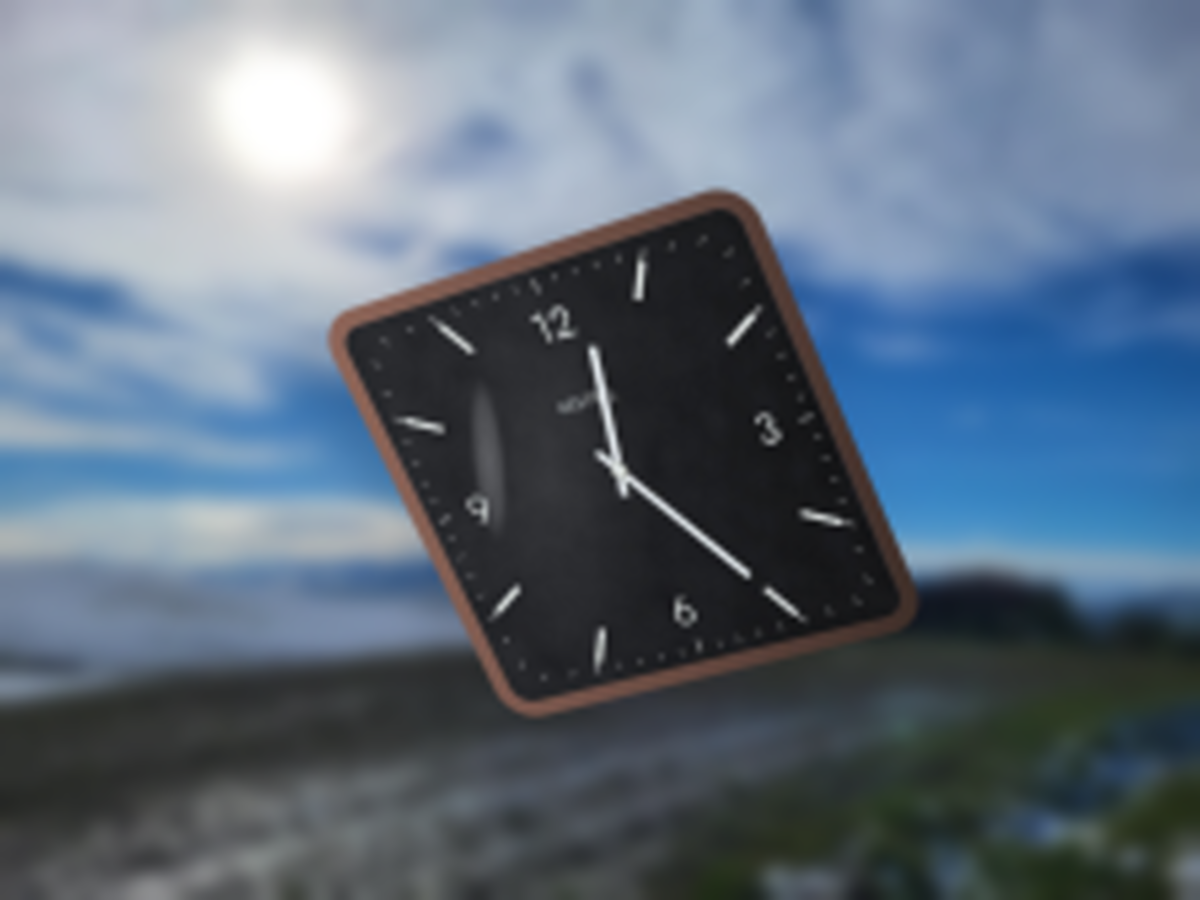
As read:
**12:25**
